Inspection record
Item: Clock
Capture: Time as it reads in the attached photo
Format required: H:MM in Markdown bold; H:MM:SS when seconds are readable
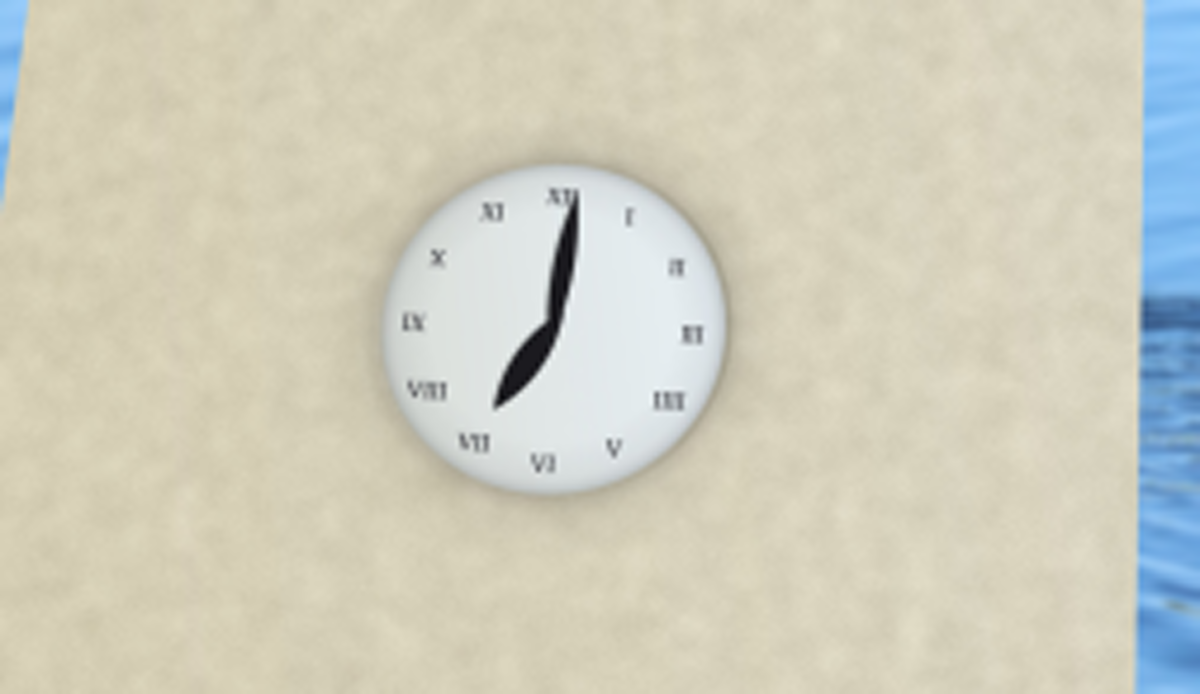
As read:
**7:01**
